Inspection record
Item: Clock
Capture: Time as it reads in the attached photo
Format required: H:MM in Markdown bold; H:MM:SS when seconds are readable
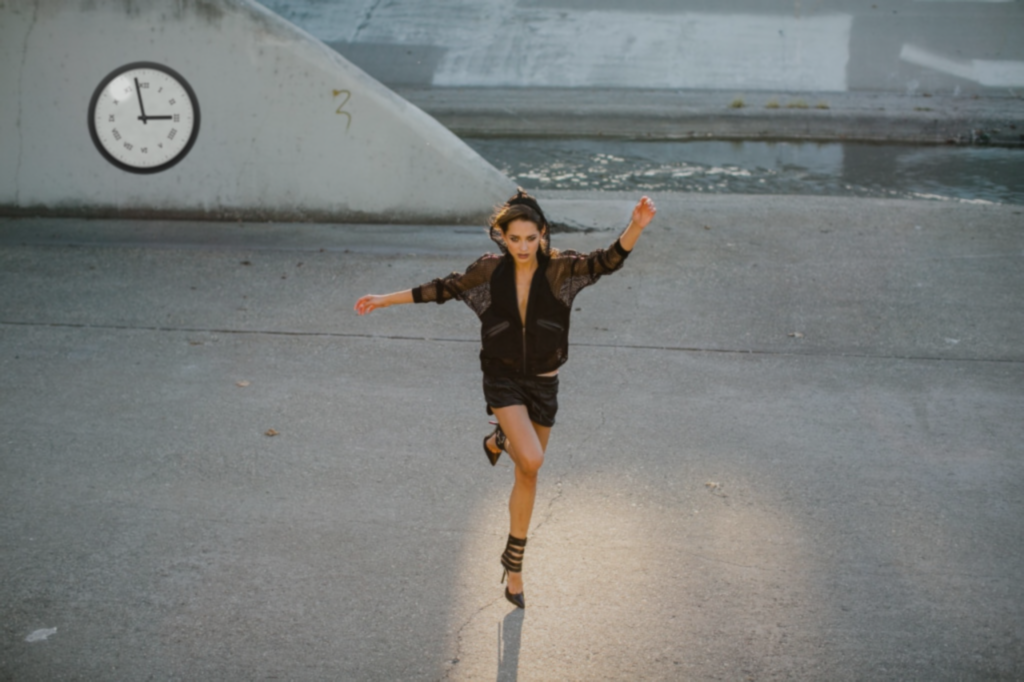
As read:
**2:58**
